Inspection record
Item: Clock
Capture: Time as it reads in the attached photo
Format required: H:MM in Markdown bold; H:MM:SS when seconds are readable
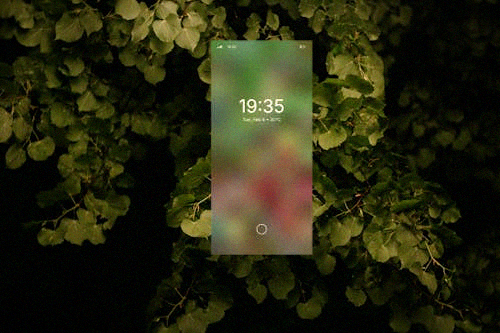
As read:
**19:35**
